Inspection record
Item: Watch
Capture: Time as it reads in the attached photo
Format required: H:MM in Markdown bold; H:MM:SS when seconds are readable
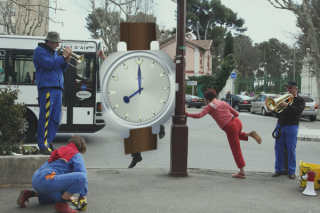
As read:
**8:00**
